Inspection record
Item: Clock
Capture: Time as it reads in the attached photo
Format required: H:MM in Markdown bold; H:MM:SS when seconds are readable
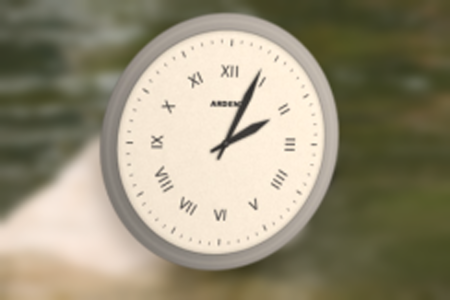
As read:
**2:04**
